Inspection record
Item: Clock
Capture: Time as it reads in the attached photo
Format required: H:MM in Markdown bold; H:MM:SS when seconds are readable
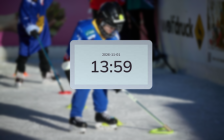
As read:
**13:59**
